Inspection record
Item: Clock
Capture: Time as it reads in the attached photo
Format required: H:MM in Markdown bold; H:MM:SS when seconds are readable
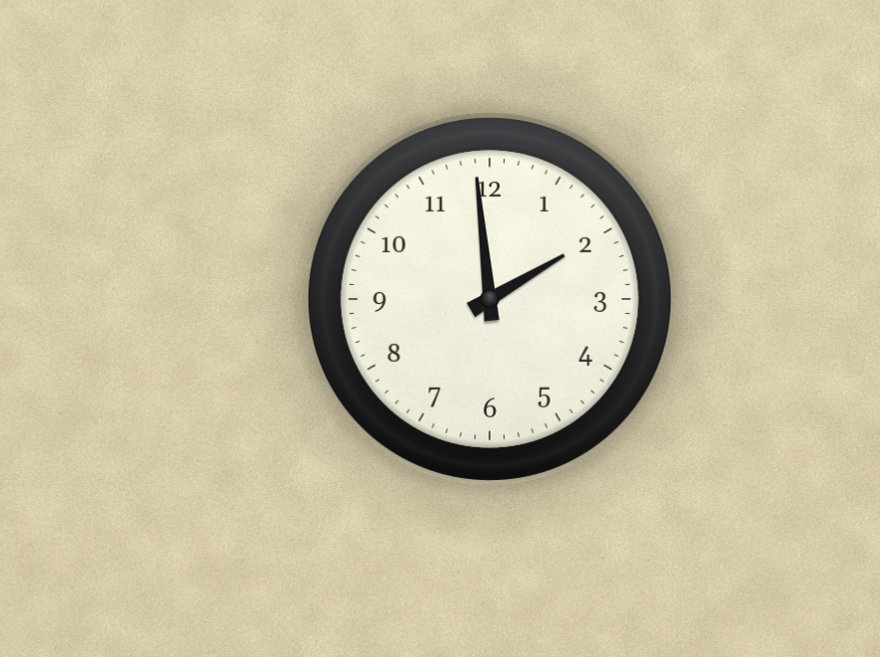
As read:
**1:59**
